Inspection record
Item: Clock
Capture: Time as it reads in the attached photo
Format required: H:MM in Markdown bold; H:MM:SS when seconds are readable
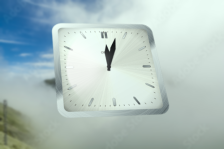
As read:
**12:03**
